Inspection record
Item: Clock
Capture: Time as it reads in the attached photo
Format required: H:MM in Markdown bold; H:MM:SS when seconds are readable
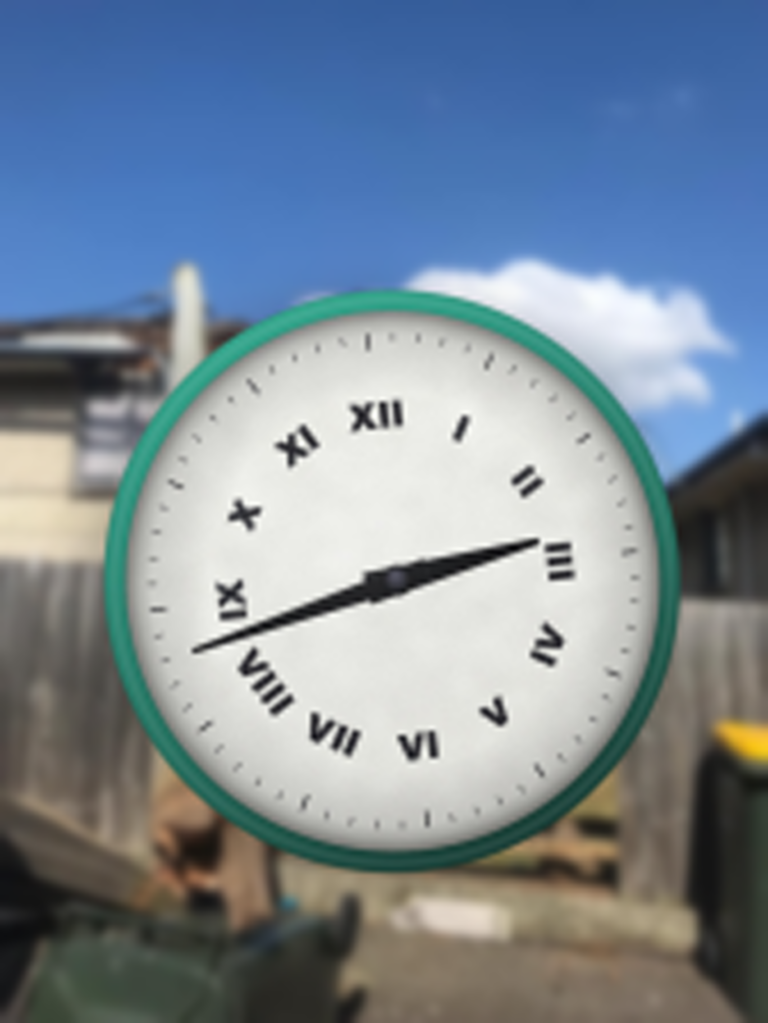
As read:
**2:43**
